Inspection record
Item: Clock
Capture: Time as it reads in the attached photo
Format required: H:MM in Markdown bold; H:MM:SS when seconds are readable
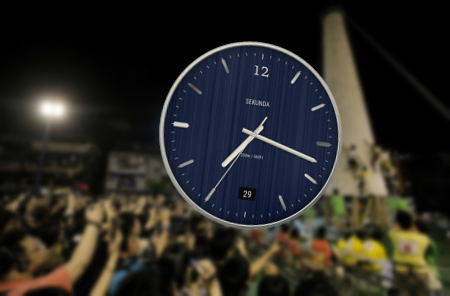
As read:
**7:17:35**
